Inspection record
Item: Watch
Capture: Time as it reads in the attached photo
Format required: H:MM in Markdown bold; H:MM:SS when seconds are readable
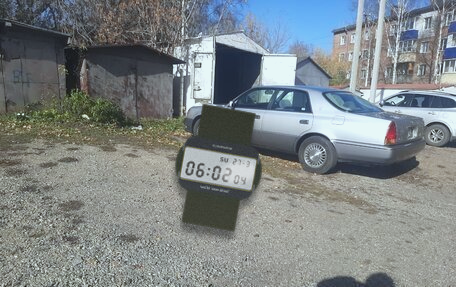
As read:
**6:02:04**
